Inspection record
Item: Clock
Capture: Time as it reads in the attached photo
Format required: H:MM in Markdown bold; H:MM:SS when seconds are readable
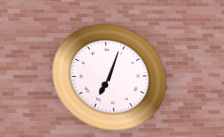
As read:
**7:04**
